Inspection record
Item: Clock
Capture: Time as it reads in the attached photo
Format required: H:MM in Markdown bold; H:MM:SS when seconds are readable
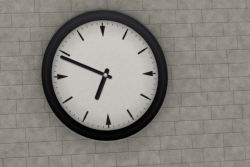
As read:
**6:49**
